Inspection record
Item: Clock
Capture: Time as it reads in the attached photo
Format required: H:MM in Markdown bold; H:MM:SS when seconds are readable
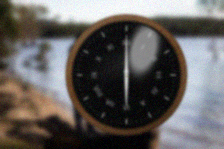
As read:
**6:00**
